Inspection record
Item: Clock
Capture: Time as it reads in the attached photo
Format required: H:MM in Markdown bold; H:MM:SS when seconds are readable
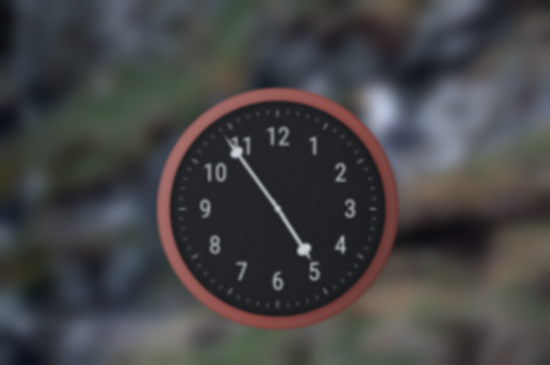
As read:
**4:54**
